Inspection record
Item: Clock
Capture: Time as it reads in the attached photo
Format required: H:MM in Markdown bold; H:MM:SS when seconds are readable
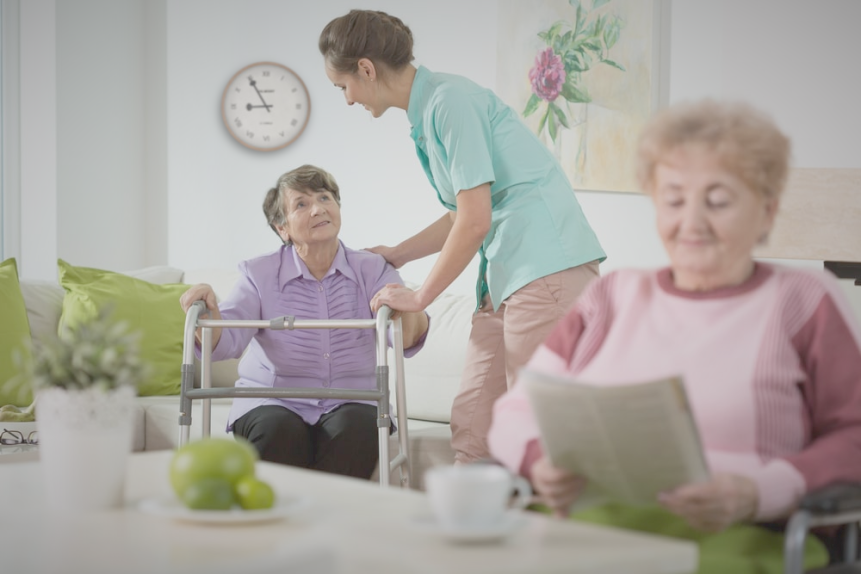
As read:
**8:55**
